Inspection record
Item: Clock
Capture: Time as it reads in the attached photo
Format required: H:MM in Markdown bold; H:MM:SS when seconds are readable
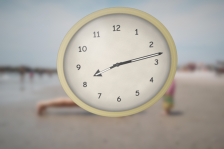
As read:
**8:13**
